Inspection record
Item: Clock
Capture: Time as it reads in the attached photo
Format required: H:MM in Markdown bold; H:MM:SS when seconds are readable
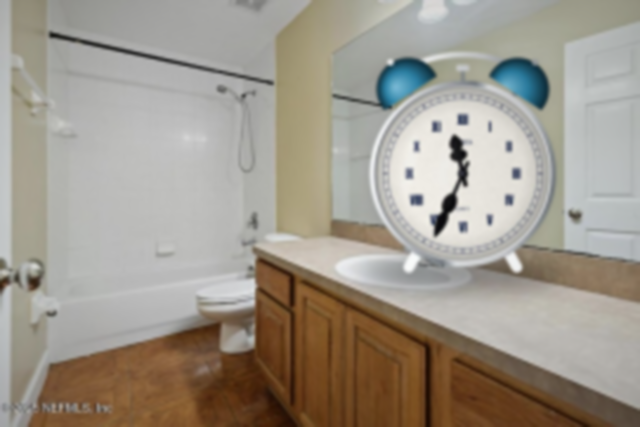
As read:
**11:34**
